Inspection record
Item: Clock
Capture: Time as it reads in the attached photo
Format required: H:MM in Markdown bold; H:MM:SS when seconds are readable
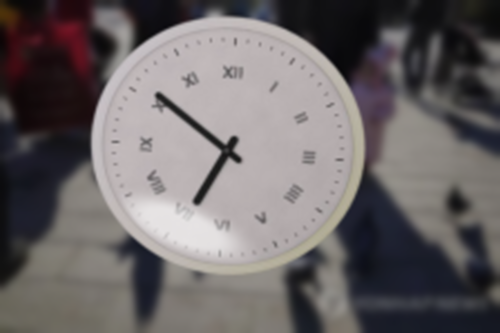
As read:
**6:51**
